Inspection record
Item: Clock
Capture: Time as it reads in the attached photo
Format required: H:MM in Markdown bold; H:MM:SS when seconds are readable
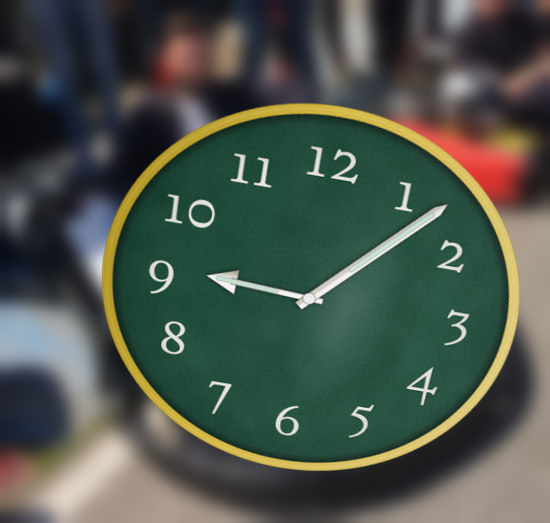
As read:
**9:07**
